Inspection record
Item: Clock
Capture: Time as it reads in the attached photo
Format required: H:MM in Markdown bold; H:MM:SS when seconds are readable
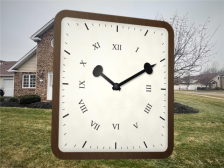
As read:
**10:10**
